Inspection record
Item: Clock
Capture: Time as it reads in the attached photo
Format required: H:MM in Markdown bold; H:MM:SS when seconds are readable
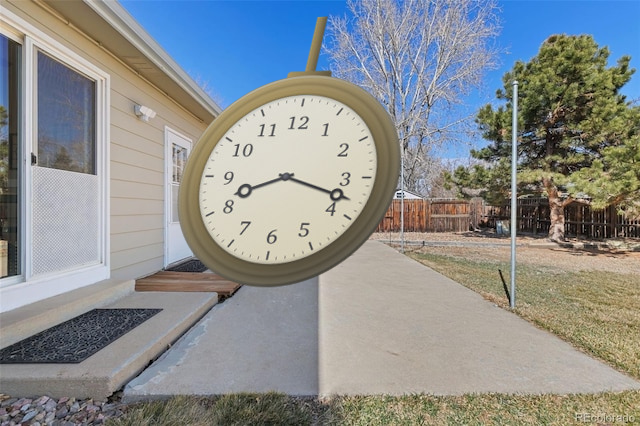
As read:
**8:18**
